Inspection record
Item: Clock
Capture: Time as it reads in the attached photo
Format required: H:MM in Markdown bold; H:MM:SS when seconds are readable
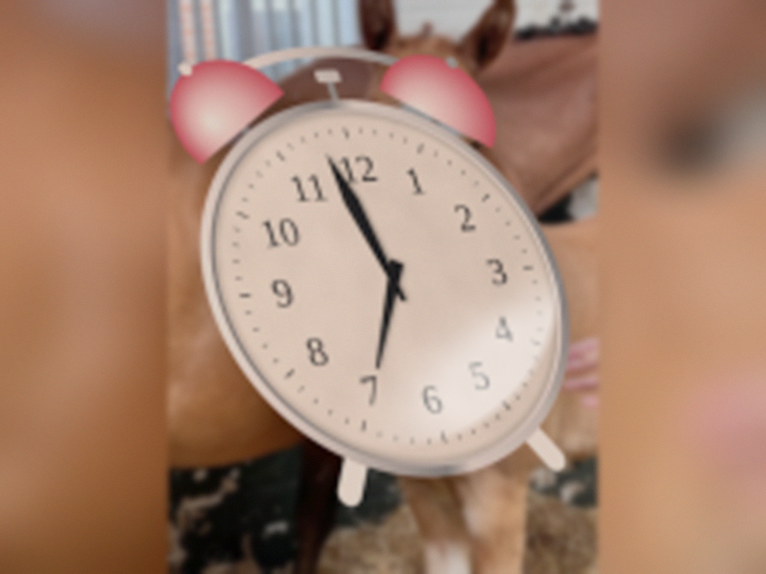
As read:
**6:58**
